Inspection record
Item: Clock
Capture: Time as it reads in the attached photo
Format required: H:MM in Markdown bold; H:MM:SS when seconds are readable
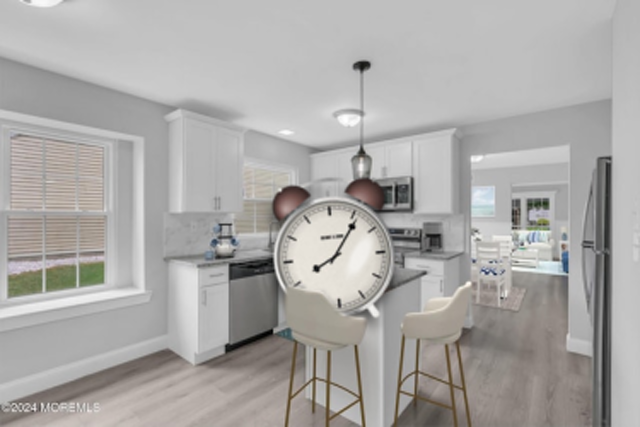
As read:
**8:06**
